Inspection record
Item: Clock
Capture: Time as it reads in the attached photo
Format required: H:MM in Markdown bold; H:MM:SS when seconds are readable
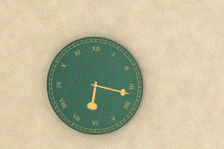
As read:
**6:17**
